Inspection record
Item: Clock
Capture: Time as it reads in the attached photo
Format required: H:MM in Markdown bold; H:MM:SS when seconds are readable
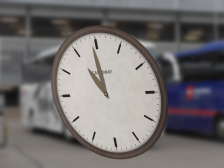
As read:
**10:59**
